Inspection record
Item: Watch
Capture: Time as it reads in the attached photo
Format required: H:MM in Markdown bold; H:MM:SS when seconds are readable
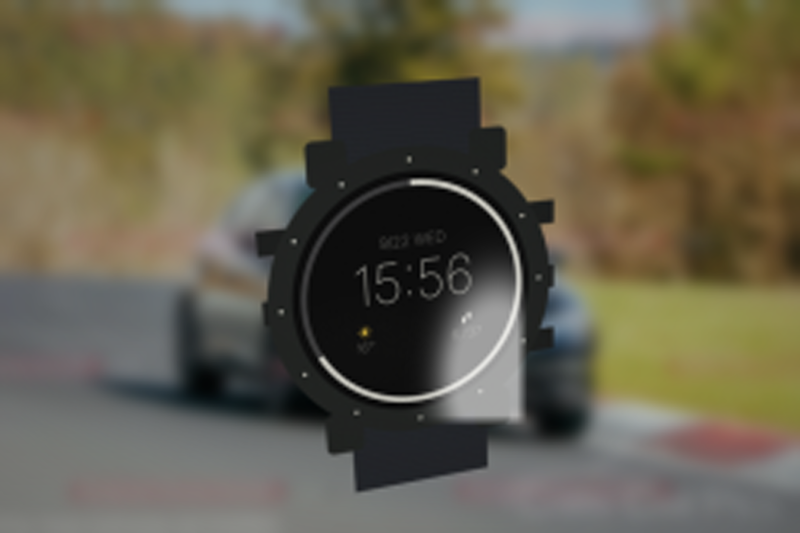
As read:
**15:56**
